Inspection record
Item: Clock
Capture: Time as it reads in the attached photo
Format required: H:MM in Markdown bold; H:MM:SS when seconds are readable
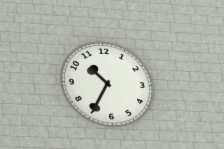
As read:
**10:35**
